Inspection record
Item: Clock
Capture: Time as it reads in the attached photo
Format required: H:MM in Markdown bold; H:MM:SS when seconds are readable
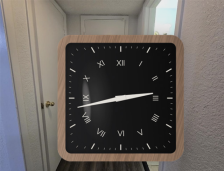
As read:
**2:43**
